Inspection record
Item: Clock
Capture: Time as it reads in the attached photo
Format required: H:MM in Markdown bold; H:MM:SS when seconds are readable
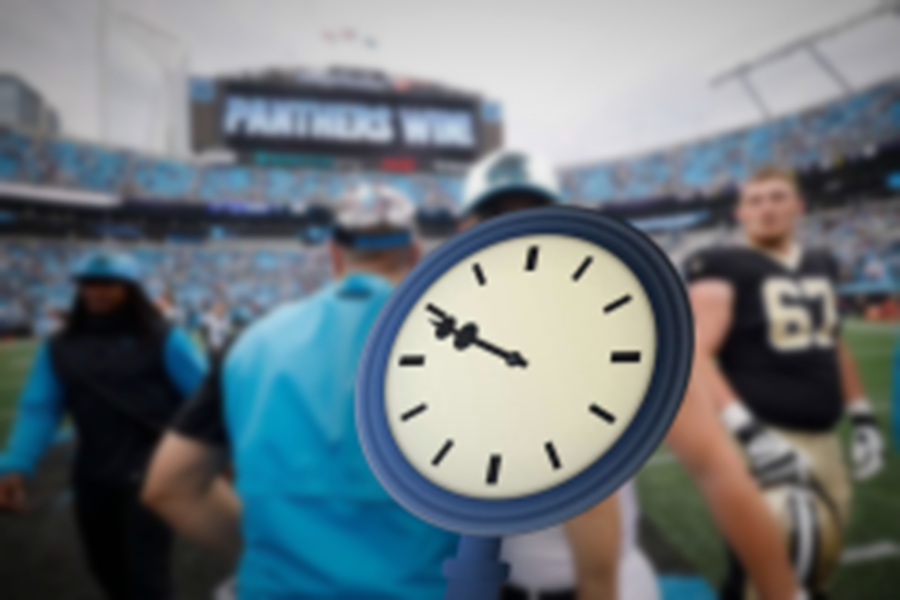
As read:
**9:49**
